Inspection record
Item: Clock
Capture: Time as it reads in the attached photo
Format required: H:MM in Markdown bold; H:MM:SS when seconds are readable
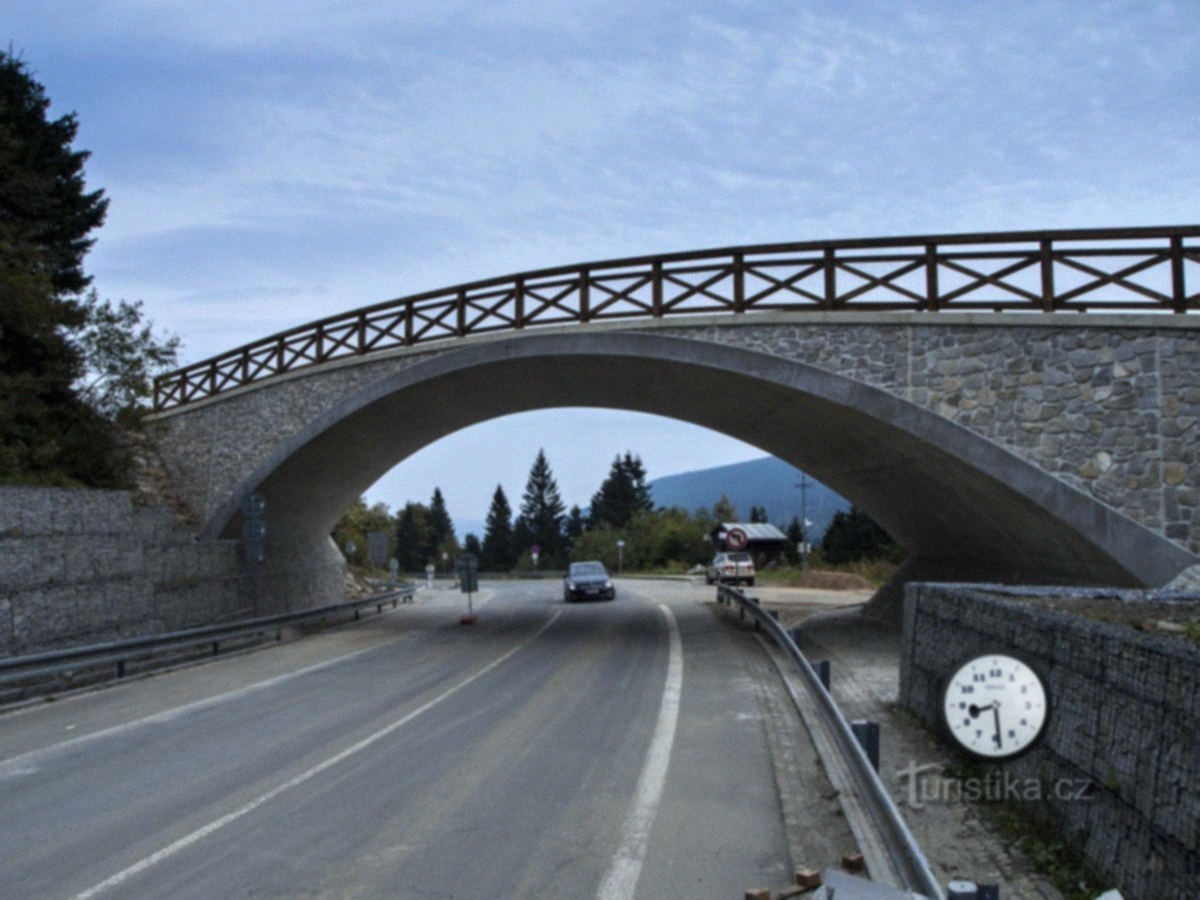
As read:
**8:29**
